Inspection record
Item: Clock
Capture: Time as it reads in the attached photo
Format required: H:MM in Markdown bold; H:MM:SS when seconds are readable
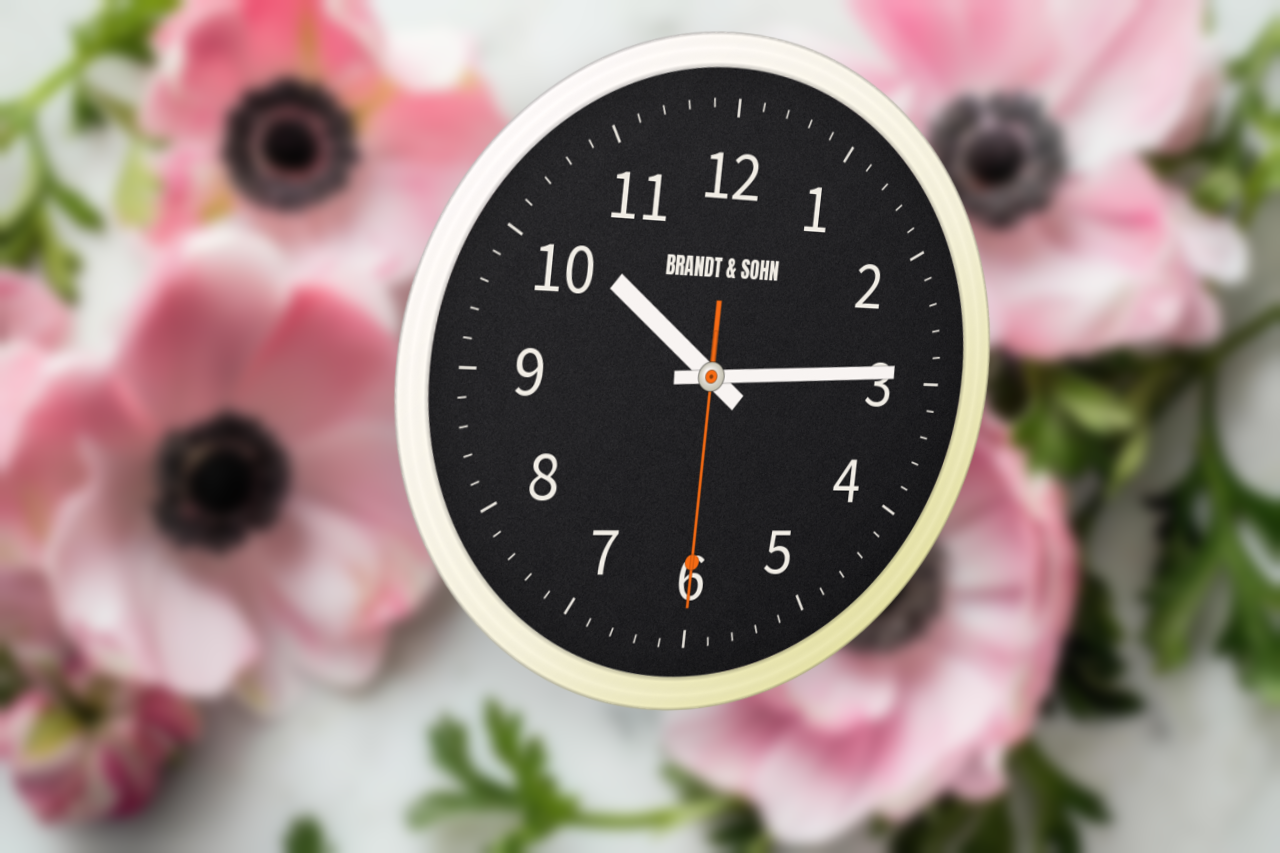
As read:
**10:14:30**
